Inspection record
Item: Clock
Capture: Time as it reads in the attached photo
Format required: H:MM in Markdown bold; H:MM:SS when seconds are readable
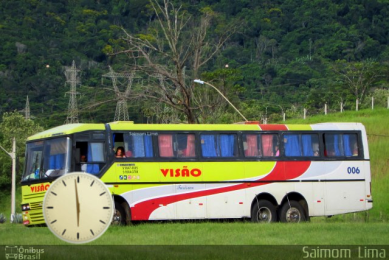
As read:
**5:59**
